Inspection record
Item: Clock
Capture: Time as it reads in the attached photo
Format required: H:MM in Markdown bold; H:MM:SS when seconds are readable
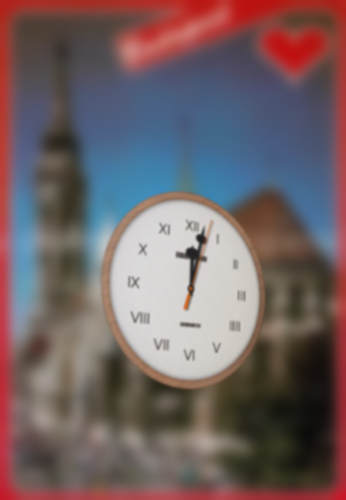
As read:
**12:02:03**
